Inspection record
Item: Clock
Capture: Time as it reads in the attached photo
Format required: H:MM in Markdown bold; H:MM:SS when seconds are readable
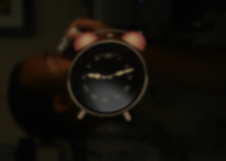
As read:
**9:12**
